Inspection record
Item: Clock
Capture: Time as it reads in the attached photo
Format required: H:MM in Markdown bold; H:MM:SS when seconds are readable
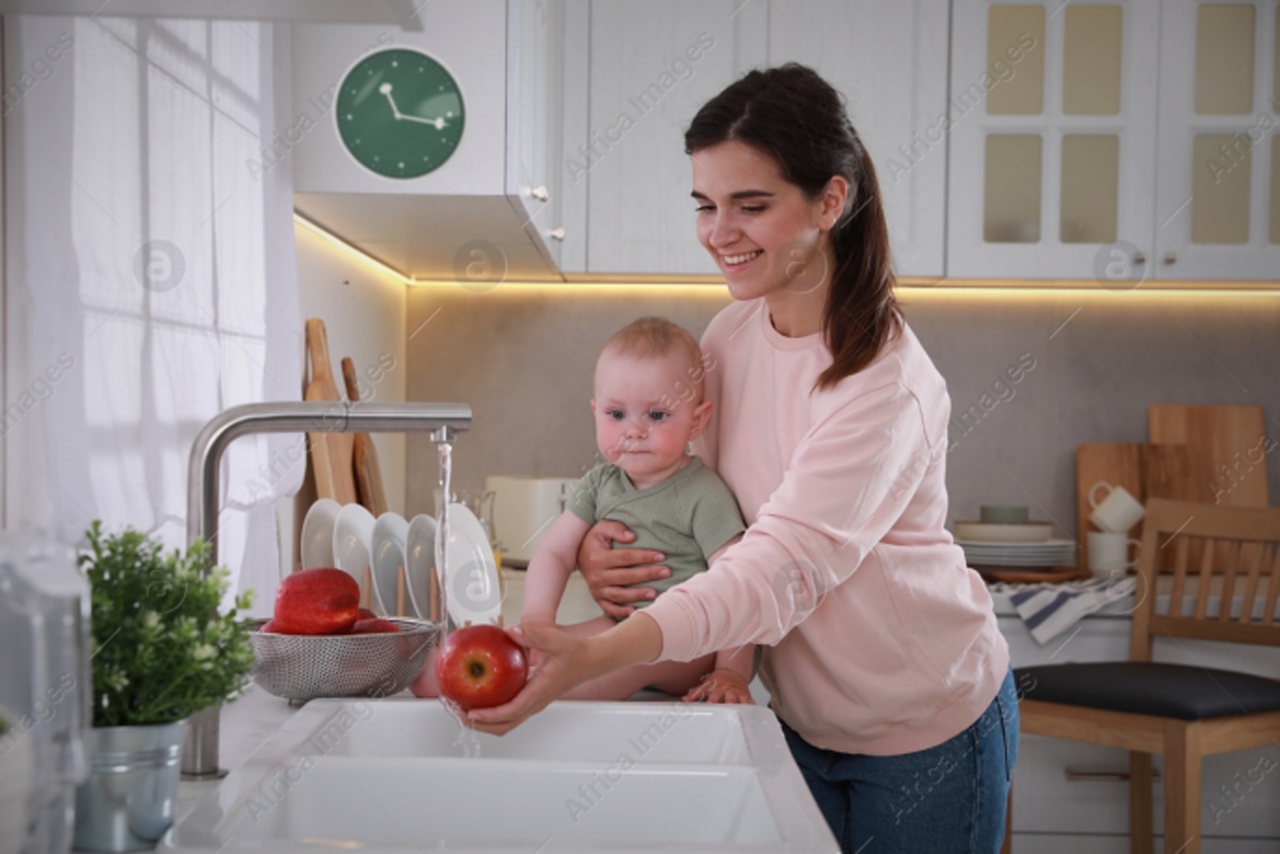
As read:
**11:17**
